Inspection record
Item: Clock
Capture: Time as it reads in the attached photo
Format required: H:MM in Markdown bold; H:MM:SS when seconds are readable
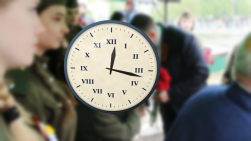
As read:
**12:17**
